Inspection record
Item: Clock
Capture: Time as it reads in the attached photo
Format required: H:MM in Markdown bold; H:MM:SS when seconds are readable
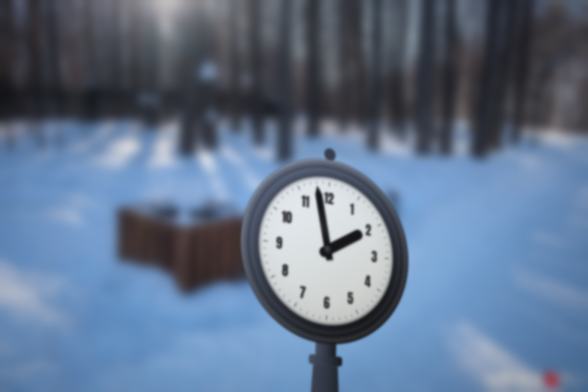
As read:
**1:58**
